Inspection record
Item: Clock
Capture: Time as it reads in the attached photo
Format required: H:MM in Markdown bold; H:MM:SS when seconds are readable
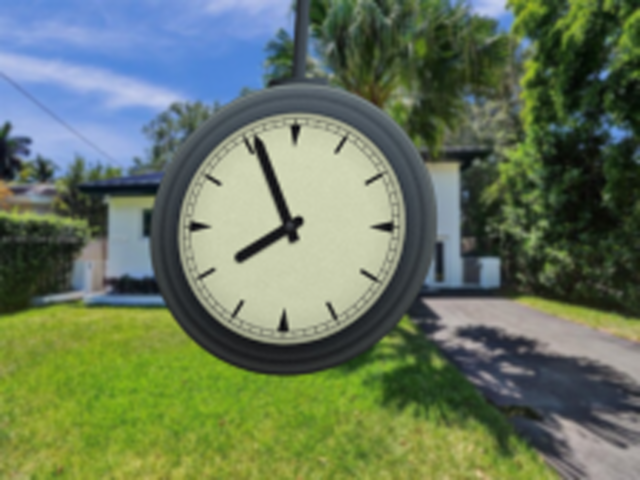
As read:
**7:56**
